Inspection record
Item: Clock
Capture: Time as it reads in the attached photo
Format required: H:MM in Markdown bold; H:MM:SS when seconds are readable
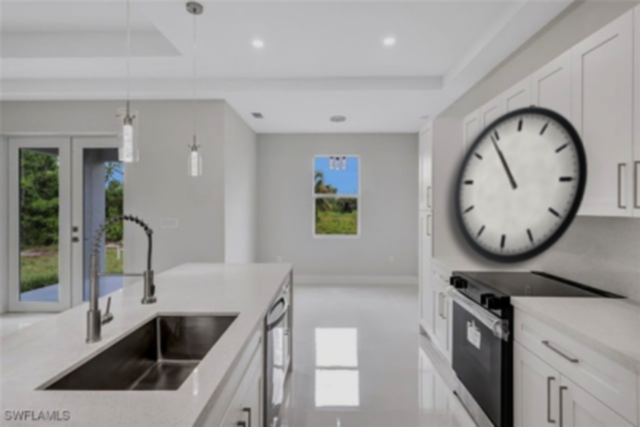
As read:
**10:54**
